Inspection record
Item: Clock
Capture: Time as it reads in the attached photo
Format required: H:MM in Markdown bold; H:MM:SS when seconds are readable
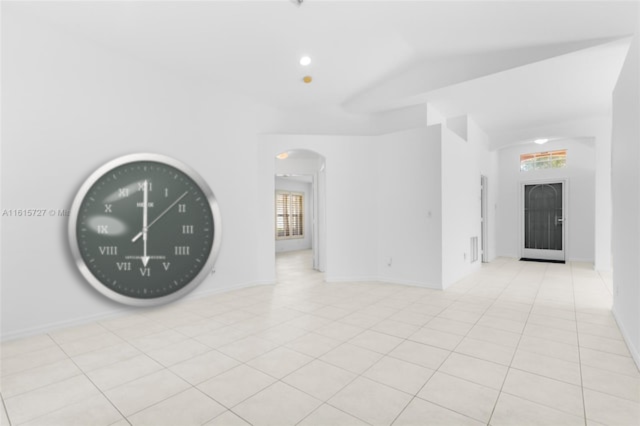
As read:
**6:00:08**
